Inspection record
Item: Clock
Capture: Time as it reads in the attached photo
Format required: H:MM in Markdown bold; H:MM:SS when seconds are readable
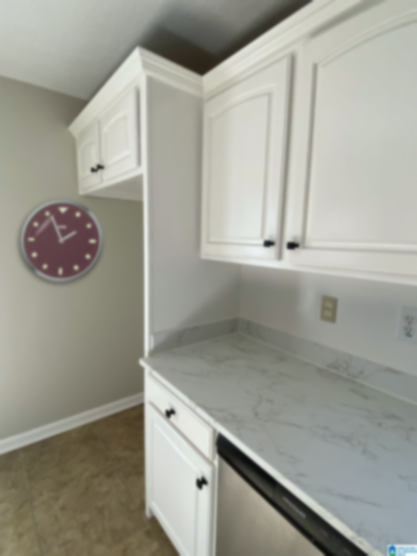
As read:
**1:56**
